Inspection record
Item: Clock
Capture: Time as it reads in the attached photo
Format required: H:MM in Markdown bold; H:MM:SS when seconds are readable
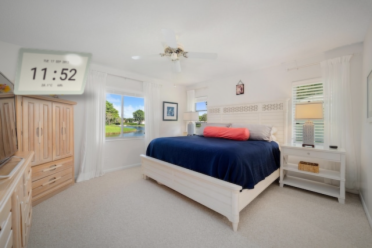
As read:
**11:52**
